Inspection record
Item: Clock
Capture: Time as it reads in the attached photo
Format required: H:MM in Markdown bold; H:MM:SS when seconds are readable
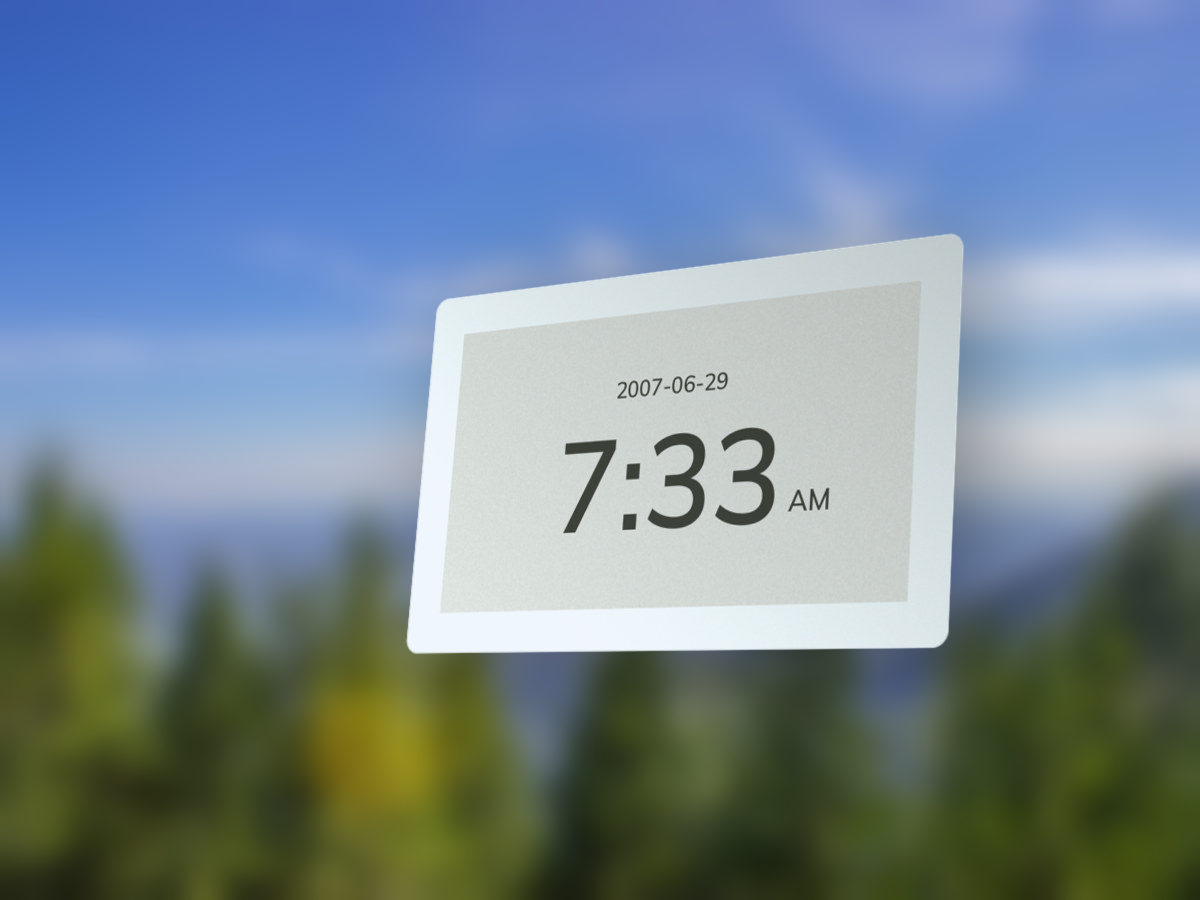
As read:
**7:33**
